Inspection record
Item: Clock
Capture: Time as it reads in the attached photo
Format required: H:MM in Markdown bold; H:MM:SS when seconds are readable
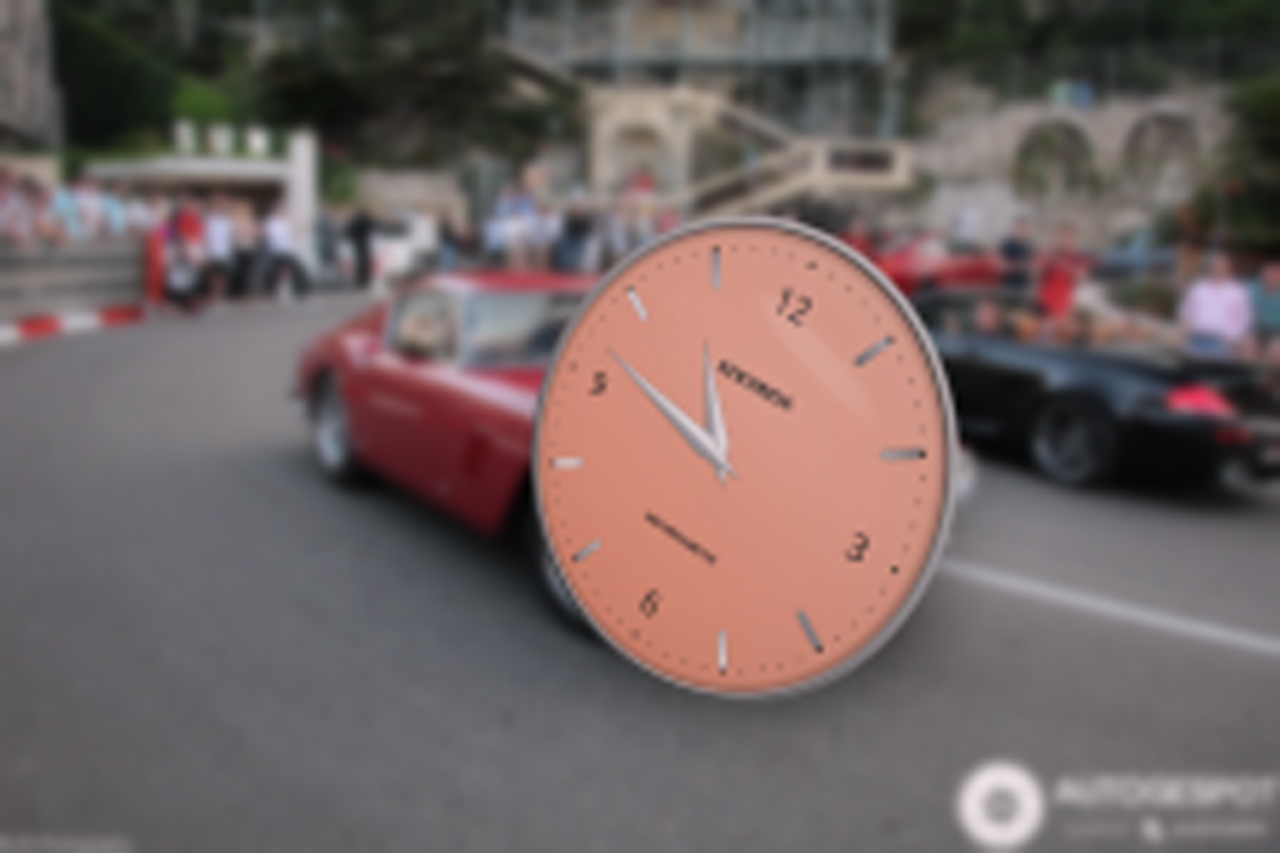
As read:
**10:47**
